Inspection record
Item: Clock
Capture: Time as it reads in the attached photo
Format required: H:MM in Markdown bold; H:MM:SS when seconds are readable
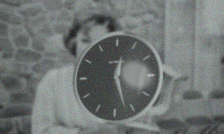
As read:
**12:27**
